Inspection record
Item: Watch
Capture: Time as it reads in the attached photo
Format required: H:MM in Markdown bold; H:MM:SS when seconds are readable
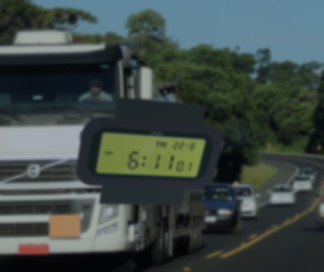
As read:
**6:11:01**
